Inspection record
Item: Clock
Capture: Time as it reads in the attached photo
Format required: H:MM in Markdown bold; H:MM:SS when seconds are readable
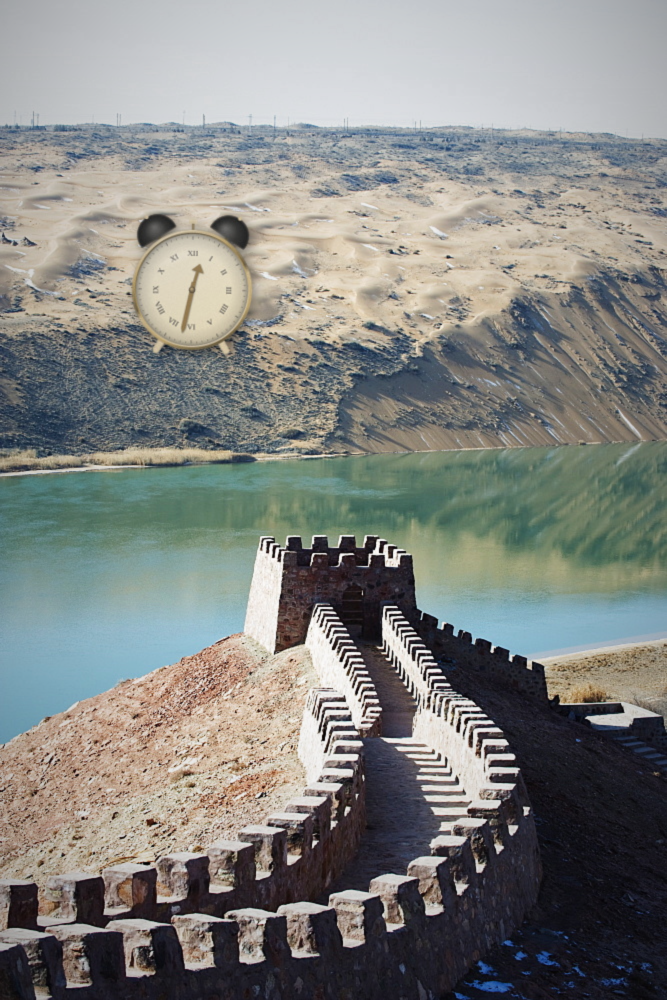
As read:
**12:32**
